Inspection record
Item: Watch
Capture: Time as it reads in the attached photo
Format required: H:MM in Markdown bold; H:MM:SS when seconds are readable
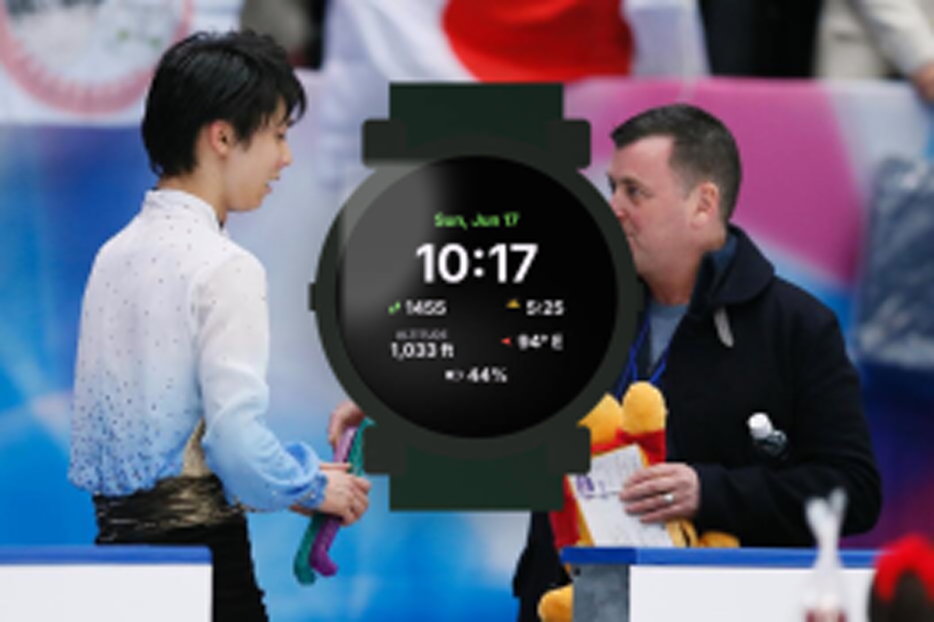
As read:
**10:17**
